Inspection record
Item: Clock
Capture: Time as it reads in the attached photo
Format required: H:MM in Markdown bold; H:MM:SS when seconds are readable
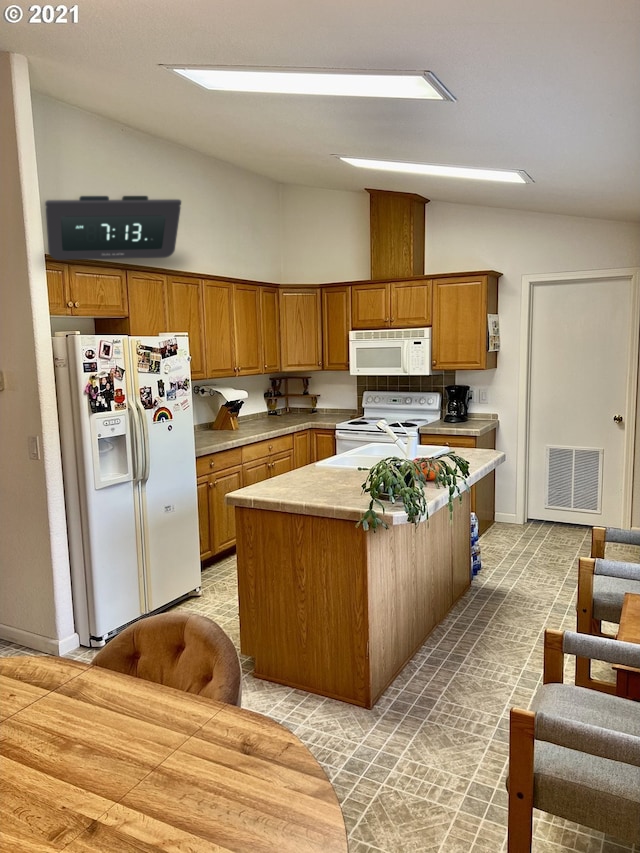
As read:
**7:13**
